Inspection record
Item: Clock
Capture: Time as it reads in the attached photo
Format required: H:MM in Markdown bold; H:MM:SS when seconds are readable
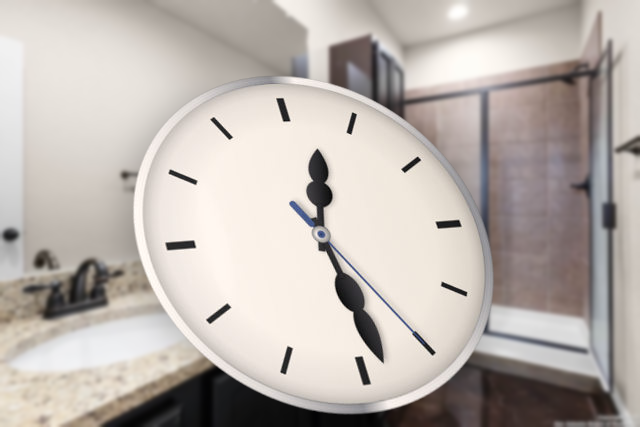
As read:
**12:28:25**
